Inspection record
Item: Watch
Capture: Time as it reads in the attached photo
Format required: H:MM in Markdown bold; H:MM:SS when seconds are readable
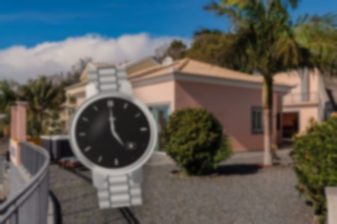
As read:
**5:00**
